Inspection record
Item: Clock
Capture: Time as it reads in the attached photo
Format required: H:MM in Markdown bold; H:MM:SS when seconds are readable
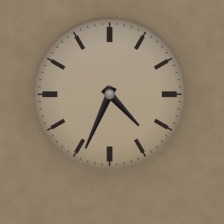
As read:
**4:34**
